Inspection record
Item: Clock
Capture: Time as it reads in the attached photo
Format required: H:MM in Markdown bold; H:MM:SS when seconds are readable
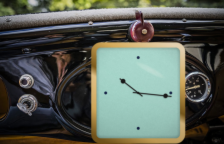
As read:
**10:16**
